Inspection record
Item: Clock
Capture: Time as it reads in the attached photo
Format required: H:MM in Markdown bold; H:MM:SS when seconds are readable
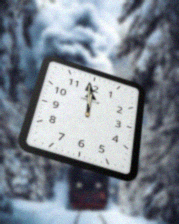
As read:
**11:59**
